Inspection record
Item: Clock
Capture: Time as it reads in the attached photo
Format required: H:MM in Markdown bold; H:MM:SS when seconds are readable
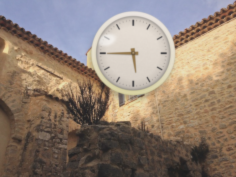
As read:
**5:45**
